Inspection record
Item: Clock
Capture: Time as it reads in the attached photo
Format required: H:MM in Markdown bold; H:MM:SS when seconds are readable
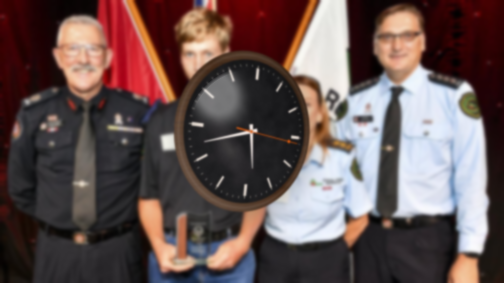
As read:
**5:42:16**
